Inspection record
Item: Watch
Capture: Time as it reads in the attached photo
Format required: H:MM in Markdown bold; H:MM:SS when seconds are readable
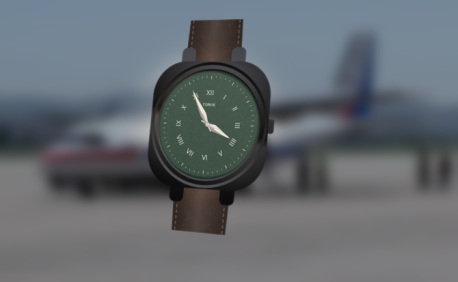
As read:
**3:55**
